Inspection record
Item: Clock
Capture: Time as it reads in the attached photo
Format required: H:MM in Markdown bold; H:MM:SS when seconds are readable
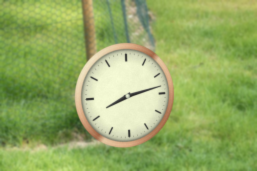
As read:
**8:13**
